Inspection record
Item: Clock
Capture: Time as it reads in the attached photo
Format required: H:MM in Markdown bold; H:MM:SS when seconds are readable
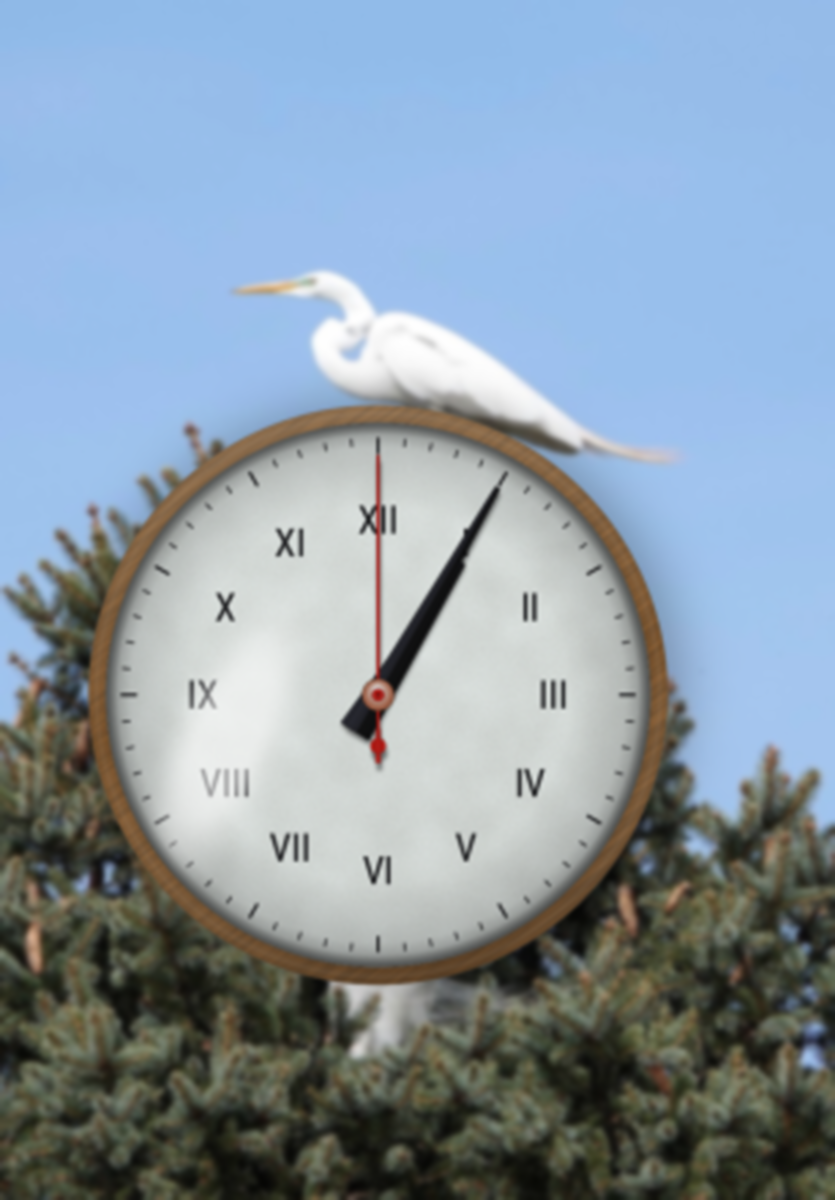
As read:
**1:05:00**
